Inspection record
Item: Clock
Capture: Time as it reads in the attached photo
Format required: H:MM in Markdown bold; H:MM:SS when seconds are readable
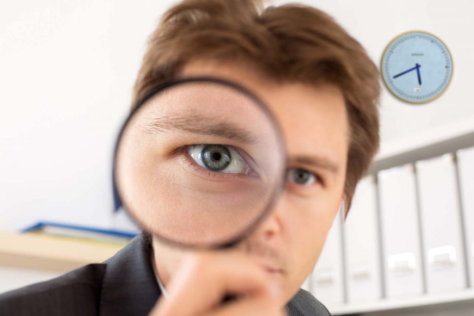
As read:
**5:41**
